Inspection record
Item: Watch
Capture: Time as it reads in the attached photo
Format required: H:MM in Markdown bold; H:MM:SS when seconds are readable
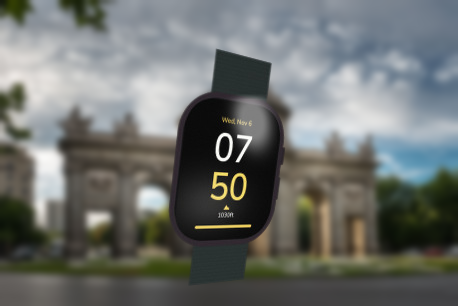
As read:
**7:50**
